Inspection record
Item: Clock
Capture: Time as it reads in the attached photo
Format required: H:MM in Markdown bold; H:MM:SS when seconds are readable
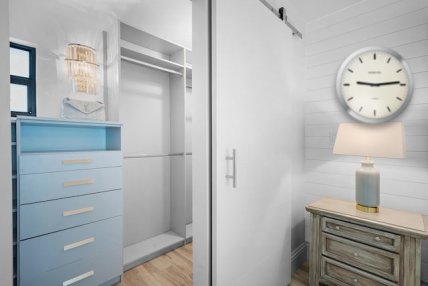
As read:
**9:14**
